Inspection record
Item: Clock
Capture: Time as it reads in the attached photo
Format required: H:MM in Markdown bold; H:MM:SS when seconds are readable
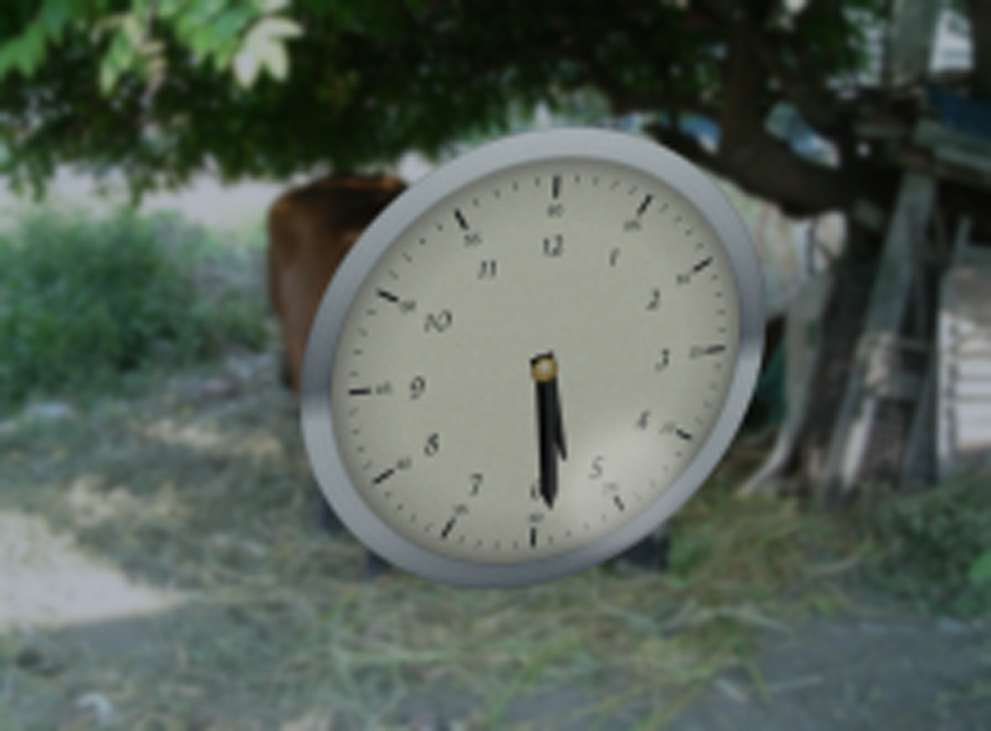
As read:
**5:29**
